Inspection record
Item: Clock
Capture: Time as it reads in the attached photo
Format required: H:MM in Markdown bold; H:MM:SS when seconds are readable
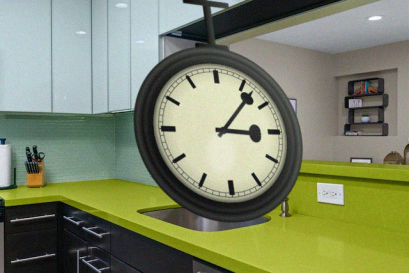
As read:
**3:07**
